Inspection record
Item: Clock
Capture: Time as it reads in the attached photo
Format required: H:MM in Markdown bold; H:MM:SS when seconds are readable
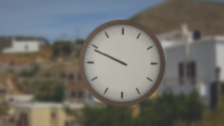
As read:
**9:49**
